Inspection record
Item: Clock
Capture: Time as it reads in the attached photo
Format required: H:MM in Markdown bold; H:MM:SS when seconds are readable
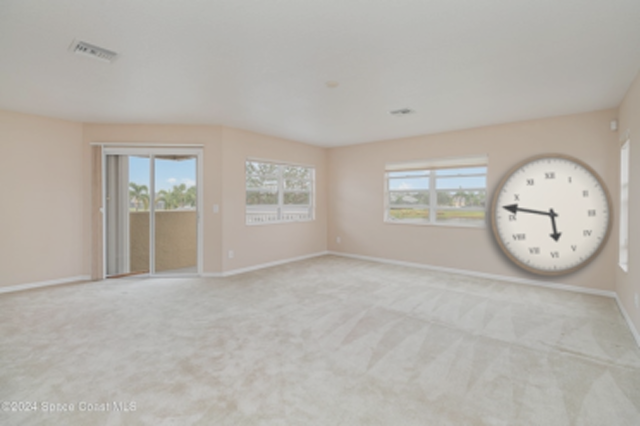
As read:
**5:47**
